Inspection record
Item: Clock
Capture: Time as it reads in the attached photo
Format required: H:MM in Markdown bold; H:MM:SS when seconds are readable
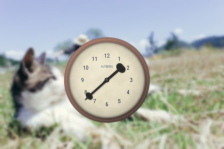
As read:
**1:38**
